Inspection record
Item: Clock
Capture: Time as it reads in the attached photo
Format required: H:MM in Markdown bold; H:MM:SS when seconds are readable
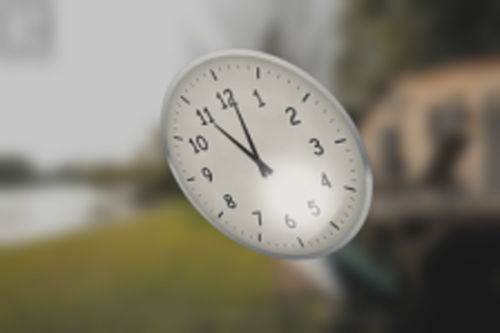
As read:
**11:01**
